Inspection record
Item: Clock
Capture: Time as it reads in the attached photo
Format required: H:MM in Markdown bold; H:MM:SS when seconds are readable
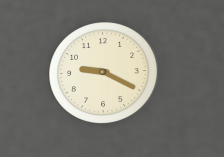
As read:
**9:20**
